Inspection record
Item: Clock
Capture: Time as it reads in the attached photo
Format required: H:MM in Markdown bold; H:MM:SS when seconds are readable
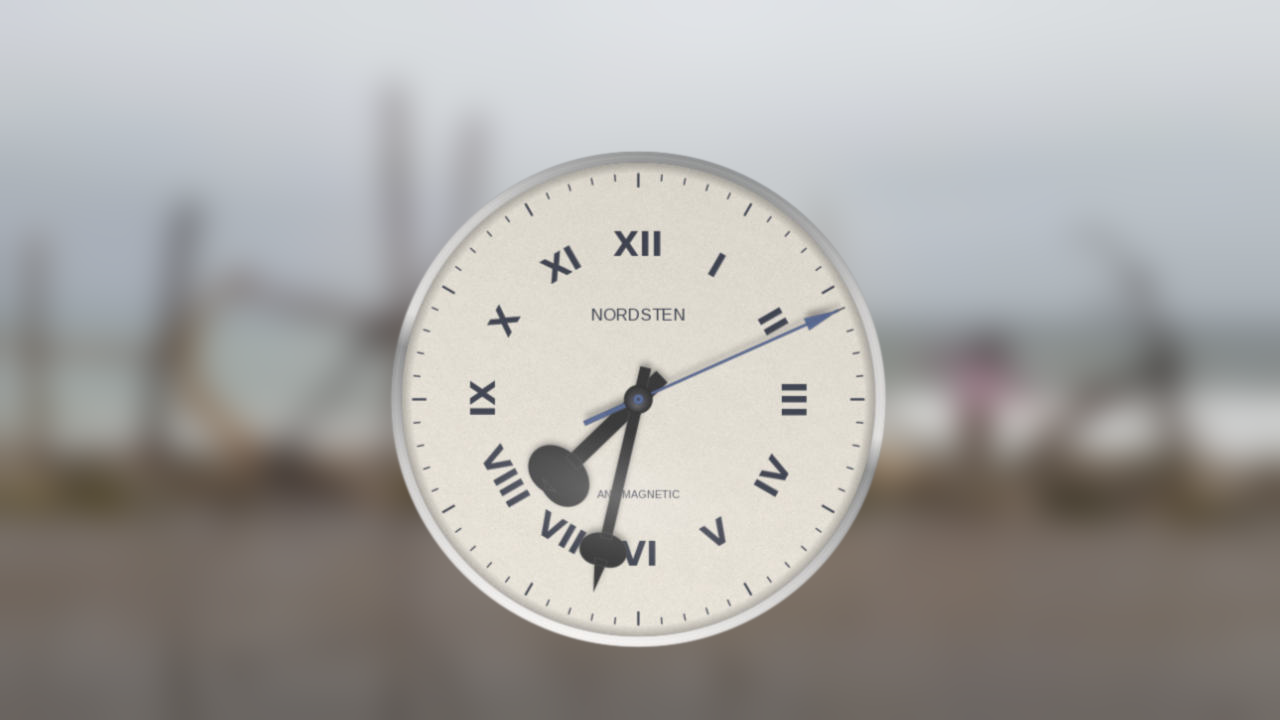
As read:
**7:32:11**
